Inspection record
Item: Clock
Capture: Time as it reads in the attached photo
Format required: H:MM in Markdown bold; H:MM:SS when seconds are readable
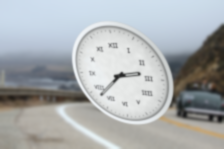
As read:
**2:38**
